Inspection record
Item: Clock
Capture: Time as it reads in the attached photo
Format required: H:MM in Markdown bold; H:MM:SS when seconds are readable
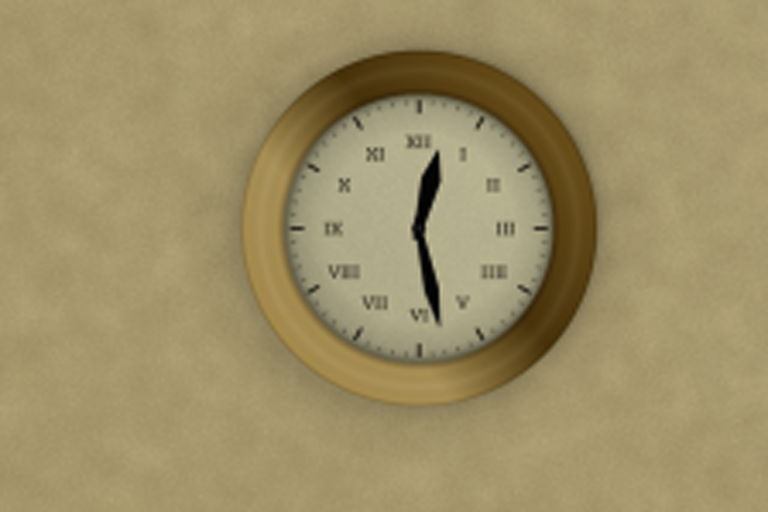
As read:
**12:28**
